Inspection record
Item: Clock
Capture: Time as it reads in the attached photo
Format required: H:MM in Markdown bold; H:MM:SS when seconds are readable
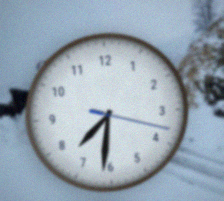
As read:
**7:31:18**
